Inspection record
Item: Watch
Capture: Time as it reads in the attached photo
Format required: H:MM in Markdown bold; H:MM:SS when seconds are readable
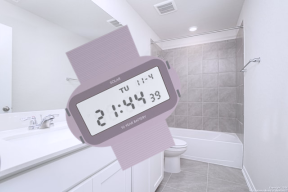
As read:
**21:44:39**
